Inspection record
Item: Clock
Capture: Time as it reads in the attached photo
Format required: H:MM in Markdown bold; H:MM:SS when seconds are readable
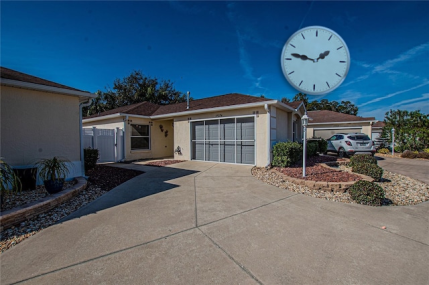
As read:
**1:47**
